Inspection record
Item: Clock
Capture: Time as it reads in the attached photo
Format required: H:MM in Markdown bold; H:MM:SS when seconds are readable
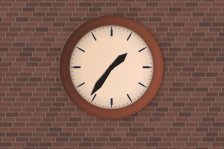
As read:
**1:36**
